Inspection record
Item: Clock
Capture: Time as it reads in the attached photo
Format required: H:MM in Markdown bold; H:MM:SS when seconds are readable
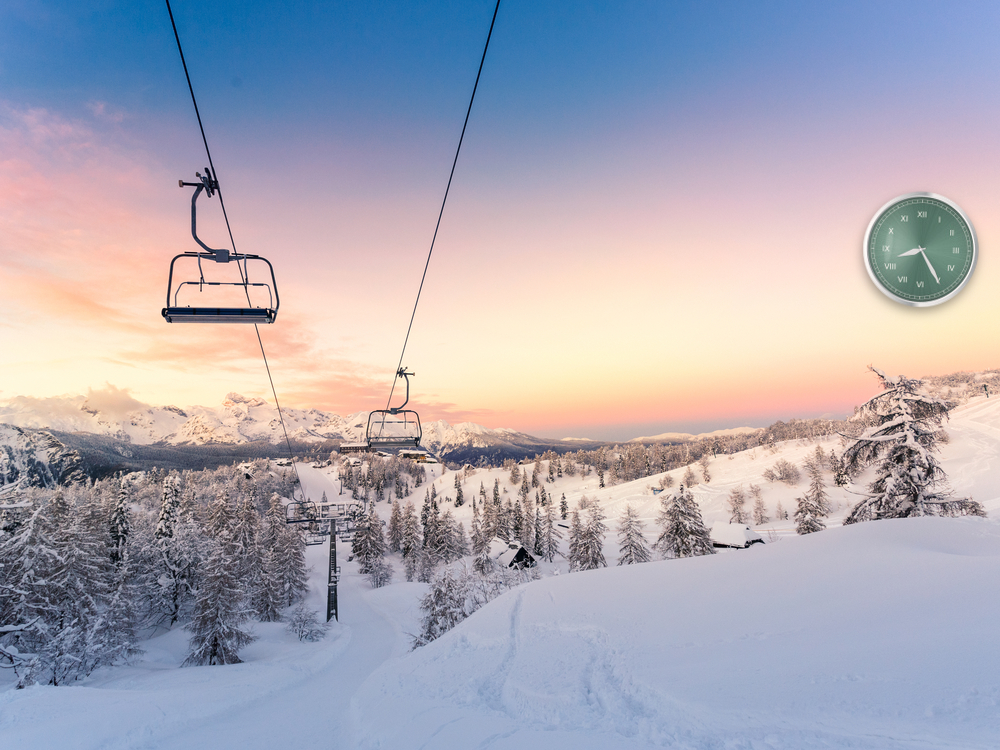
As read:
**8:25**
